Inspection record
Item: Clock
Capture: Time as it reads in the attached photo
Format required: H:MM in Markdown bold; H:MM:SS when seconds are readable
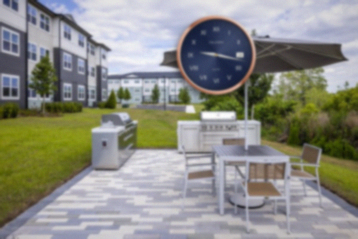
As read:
**9:17**
